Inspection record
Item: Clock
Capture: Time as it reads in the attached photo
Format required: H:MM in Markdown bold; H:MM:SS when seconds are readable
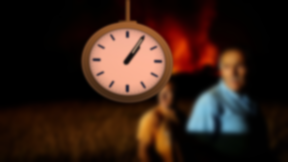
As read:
**1:05**
